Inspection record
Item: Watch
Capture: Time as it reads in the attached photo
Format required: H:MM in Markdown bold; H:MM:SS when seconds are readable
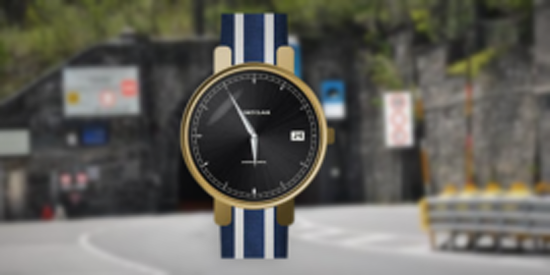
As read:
**5:55**
